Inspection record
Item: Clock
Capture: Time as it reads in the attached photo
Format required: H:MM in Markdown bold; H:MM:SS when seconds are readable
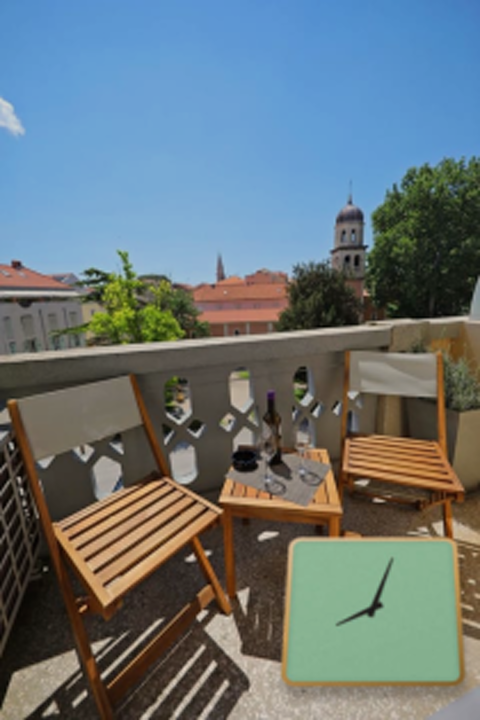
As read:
**8:03**
